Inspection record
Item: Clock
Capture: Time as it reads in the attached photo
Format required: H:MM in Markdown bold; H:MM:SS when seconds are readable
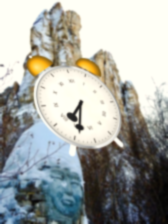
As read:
**7:34**
